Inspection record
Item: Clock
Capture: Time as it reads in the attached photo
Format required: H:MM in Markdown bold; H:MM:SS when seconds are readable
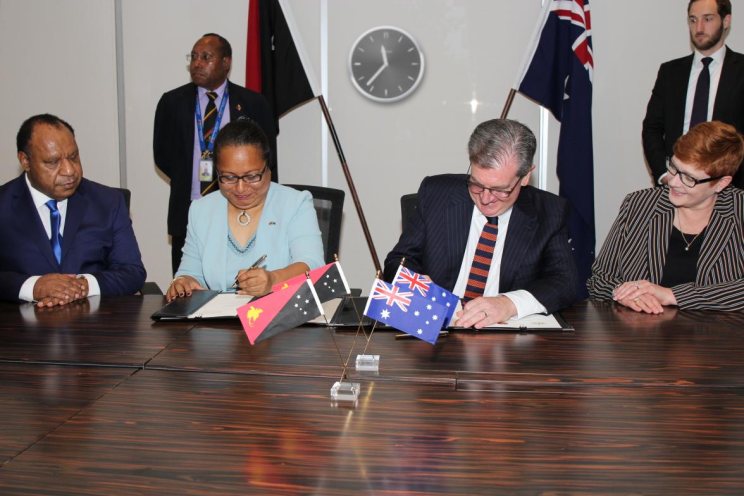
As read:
**11:37**
